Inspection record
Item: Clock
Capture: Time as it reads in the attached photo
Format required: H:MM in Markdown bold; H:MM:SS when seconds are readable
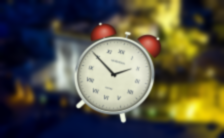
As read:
**1:50**
